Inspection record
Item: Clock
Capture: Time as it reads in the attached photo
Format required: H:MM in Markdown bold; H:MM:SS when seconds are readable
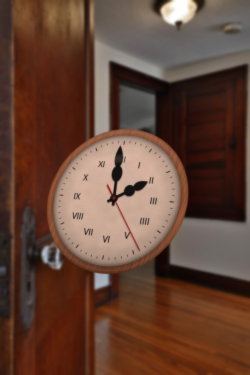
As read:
**1:59:24**
